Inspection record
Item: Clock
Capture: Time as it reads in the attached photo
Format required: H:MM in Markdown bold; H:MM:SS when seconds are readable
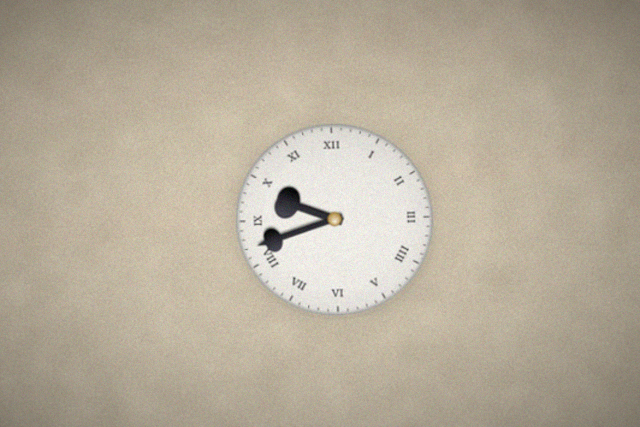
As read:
**9:42**
